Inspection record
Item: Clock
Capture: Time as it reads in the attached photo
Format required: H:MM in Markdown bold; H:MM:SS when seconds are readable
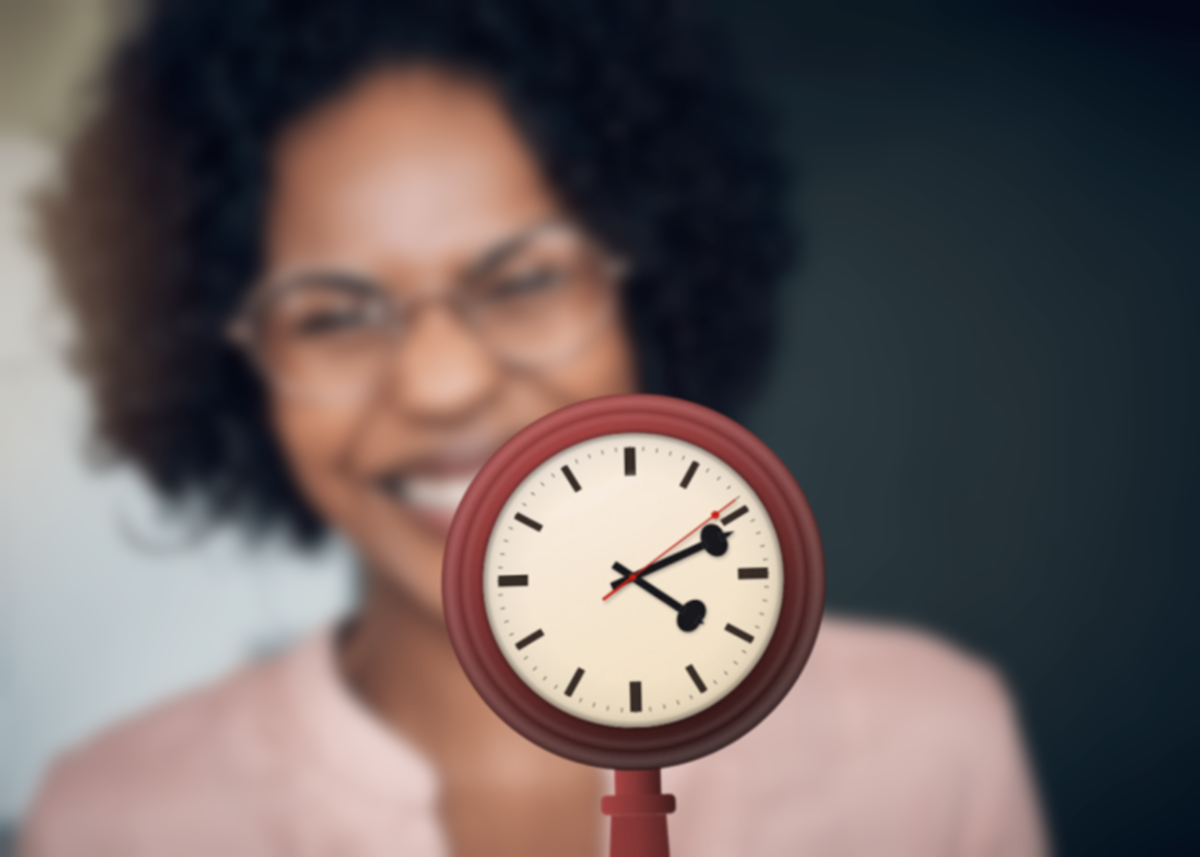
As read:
**4:11:09**
